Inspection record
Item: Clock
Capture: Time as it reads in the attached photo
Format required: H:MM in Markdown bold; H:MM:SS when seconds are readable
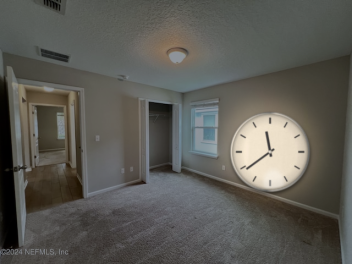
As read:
**11:39**
